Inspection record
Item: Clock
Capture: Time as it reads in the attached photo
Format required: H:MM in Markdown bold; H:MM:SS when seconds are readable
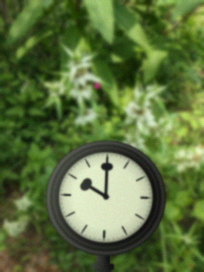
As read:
**10:00**
